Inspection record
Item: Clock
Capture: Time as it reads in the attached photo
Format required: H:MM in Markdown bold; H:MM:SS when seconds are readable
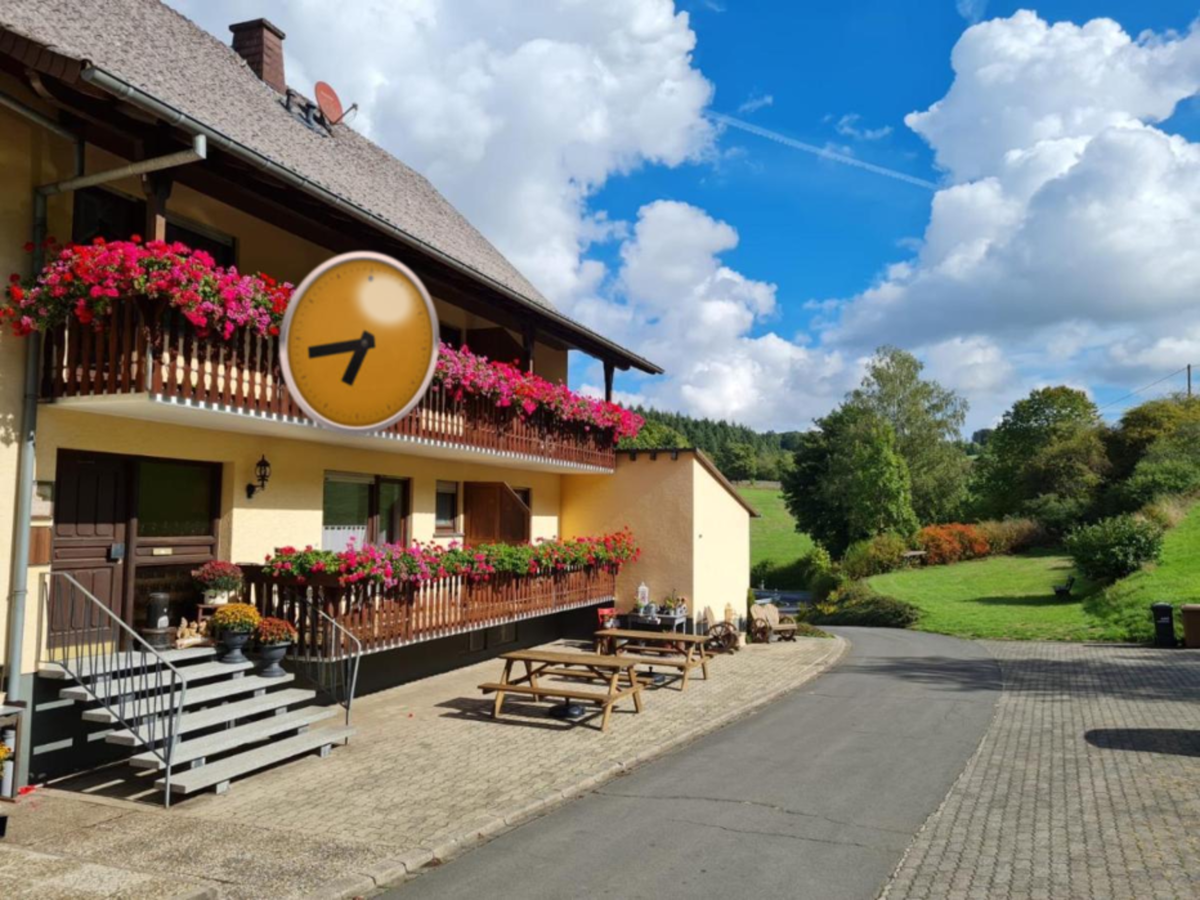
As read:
**6:43**
